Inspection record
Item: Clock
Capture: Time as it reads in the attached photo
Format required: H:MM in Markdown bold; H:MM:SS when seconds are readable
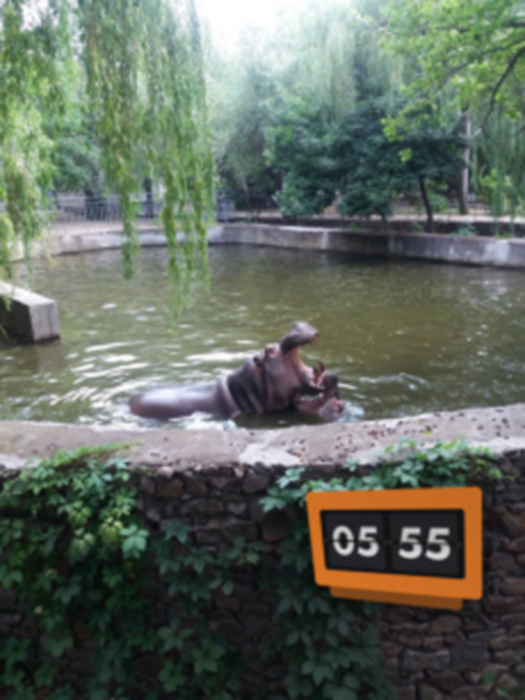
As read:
**5:55**
